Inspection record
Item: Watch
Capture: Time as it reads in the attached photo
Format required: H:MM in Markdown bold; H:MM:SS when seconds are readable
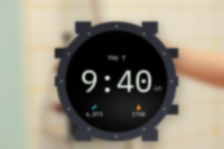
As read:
**9:40**
